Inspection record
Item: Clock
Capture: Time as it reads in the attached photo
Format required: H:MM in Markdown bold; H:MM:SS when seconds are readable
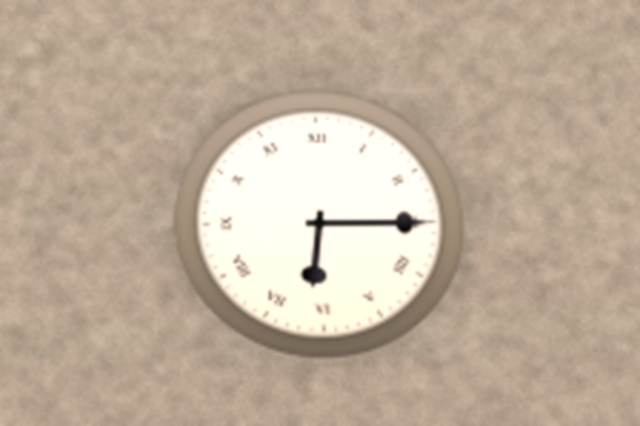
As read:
**6:15**
